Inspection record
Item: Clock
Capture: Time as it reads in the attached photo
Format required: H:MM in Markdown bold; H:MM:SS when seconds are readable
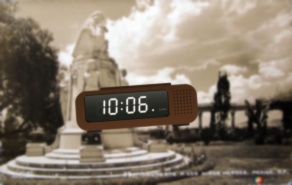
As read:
**10:06**
